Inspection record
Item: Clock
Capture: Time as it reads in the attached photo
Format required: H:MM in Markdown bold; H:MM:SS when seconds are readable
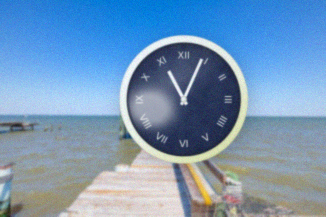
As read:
**11:04**
